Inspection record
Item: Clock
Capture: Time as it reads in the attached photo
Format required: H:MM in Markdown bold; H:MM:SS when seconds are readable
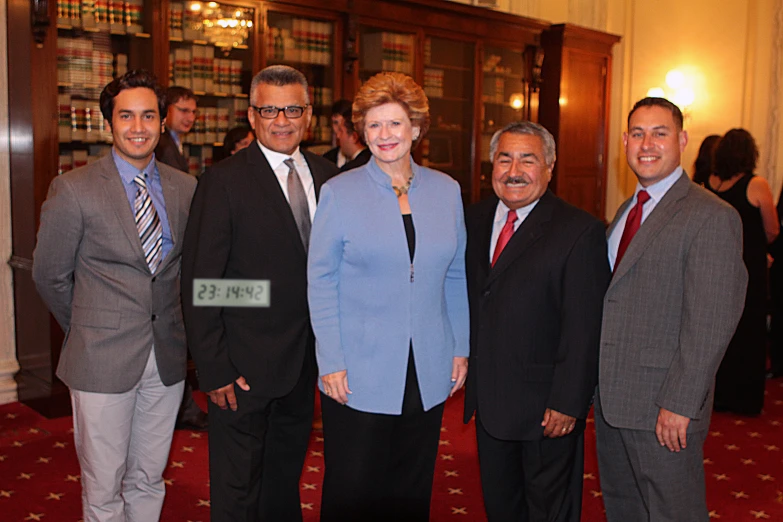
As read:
**23:14:42**
